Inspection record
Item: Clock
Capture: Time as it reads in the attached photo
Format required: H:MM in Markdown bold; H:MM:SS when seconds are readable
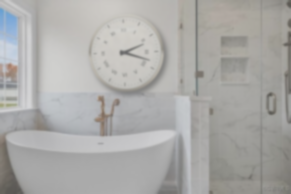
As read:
**2:18**
